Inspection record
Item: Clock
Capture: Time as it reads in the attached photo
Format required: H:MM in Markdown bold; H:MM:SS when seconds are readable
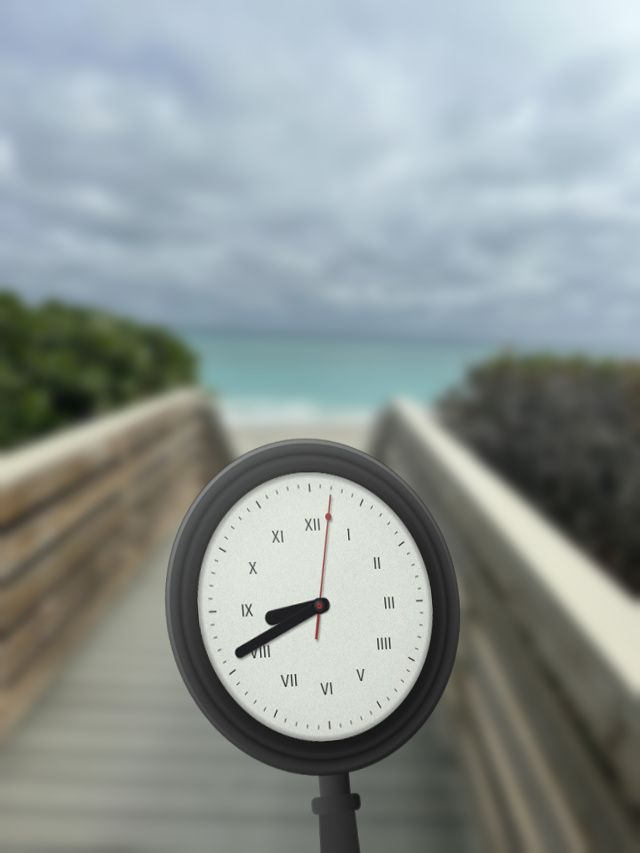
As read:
**8:41:02**
